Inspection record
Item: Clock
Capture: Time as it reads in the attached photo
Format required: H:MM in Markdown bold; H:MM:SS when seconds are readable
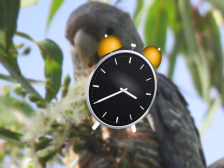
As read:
**3:40**
